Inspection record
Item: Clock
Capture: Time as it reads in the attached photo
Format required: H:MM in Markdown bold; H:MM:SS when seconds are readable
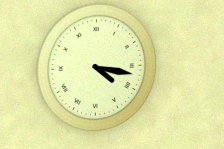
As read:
**4:17**
